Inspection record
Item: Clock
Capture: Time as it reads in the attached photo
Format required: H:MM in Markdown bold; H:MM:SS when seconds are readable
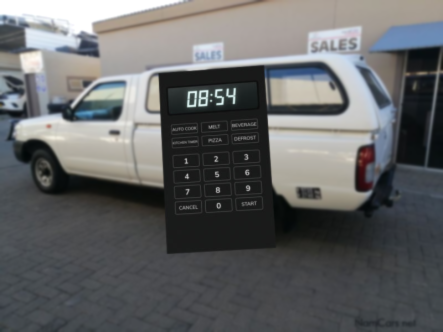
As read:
**8:54**
